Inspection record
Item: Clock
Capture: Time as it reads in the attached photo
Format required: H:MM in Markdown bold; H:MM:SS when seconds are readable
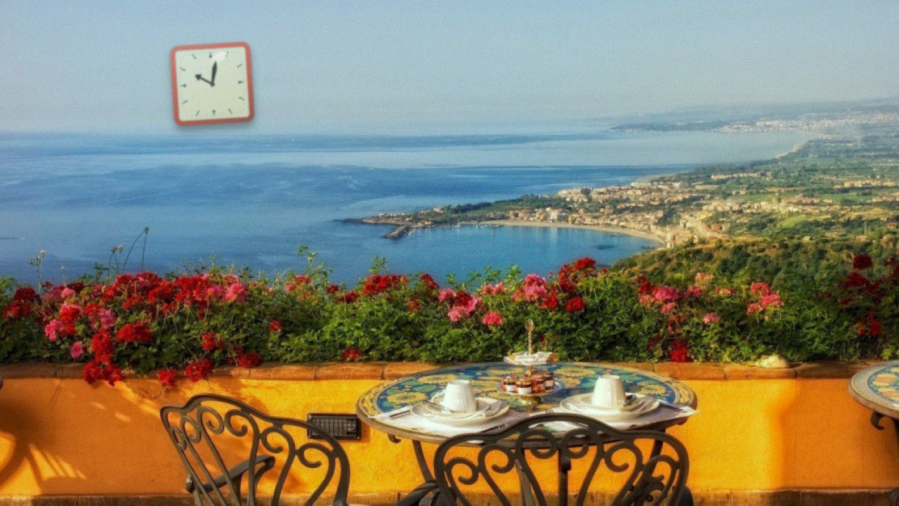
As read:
**10:02**
